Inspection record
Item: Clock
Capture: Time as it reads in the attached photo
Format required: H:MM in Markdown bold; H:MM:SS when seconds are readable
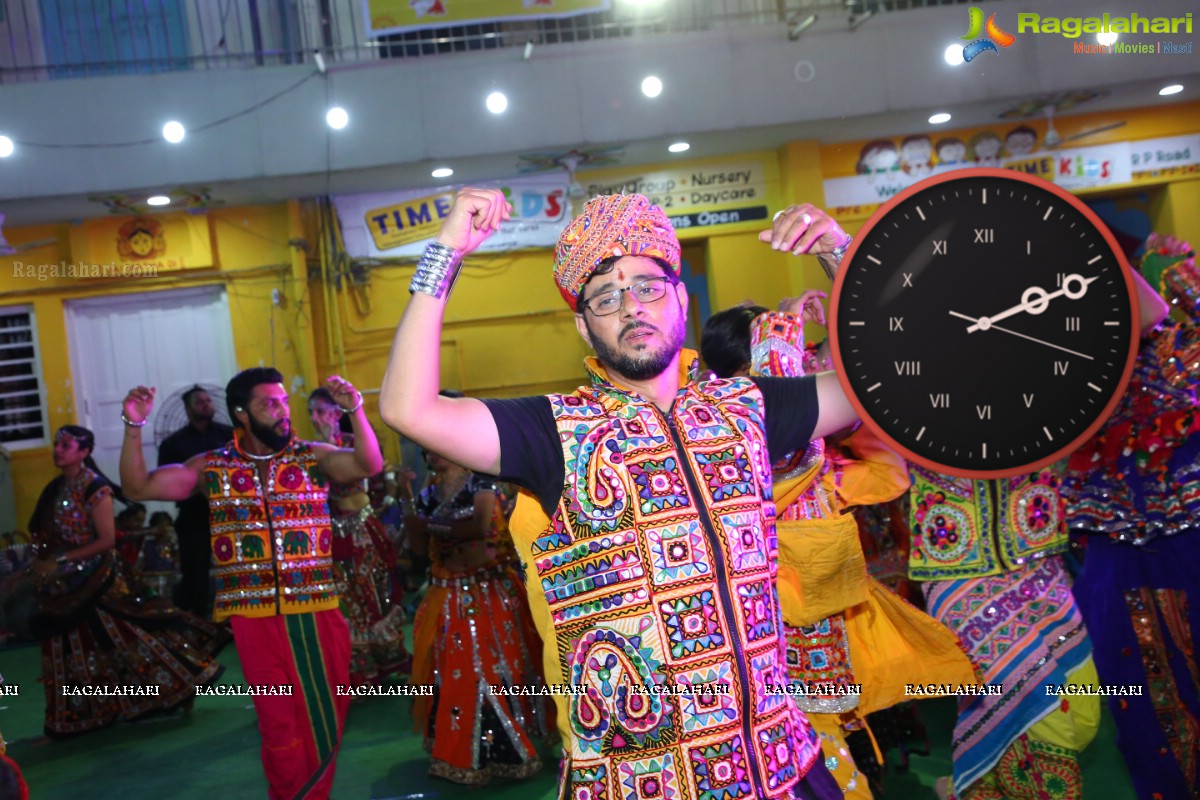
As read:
**2:11:18**
